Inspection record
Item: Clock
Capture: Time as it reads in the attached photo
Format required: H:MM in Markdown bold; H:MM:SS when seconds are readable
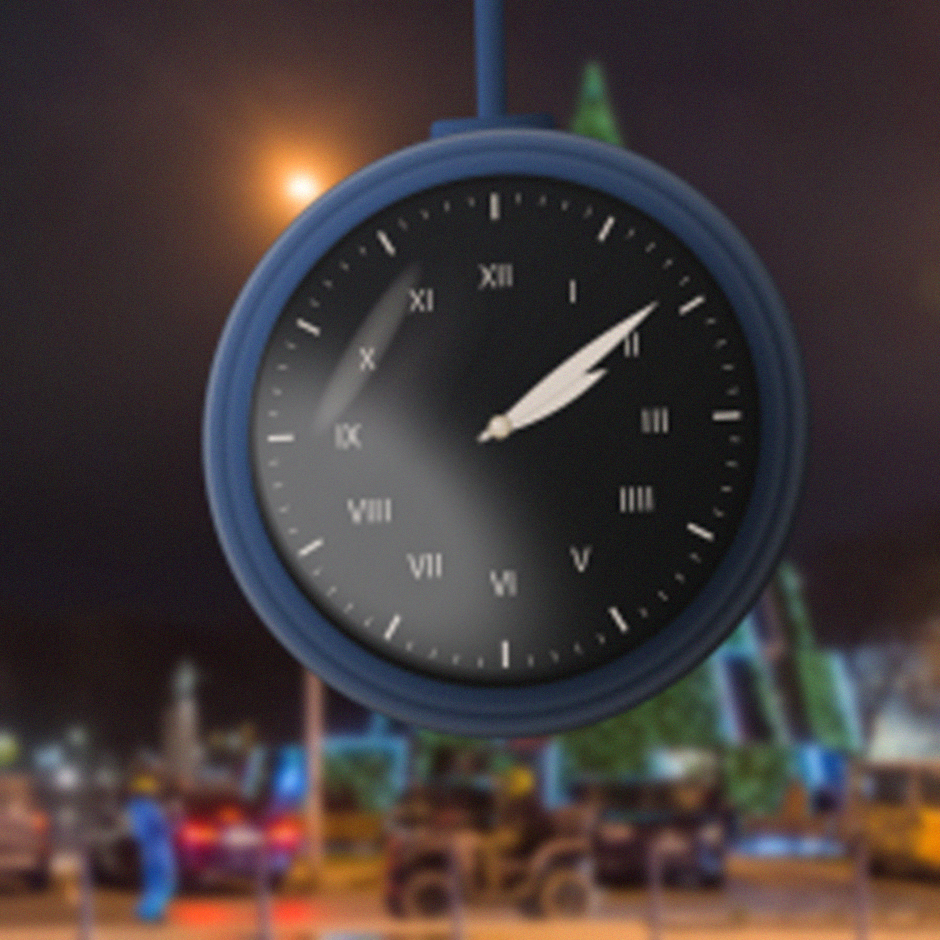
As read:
**2:09**
